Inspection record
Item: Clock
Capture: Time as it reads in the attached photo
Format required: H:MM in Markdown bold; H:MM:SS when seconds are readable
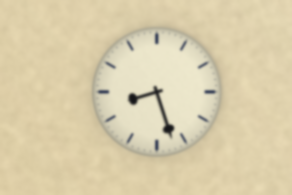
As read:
**8:27**
